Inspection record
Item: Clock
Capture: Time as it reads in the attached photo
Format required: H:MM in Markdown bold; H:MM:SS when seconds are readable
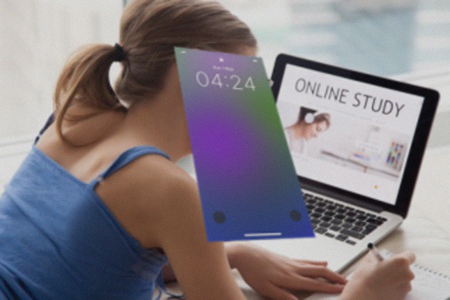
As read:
**4:24**
